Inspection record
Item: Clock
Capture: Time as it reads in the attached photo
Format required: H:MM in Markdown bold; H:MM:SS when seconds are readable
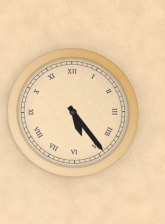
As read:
**5:24**
